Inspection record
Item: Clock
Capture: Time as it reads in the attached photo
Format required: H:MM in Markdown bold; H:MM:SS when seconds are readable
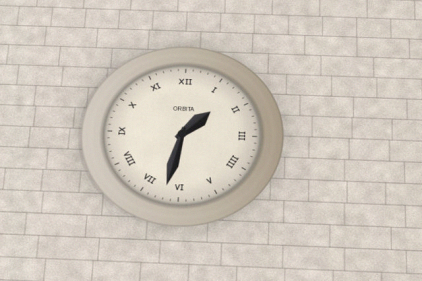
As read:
**1:32**
